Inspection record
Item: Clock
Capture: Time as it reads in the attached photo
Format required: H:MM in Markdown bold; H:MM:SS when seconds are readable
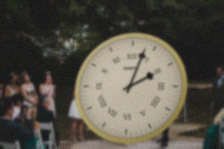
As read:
**2:03**
